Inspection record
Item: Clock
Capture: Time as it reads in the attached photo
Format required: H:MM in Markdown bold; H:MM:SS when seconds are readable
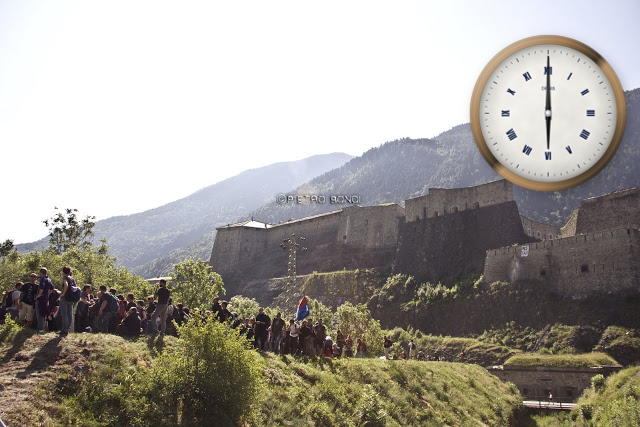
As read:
**6:00**
